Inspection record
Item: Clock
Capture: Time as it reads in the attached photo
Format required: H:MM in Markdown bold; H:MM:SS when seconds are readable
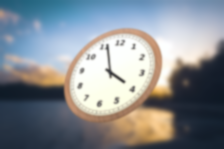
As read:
**3:56**
